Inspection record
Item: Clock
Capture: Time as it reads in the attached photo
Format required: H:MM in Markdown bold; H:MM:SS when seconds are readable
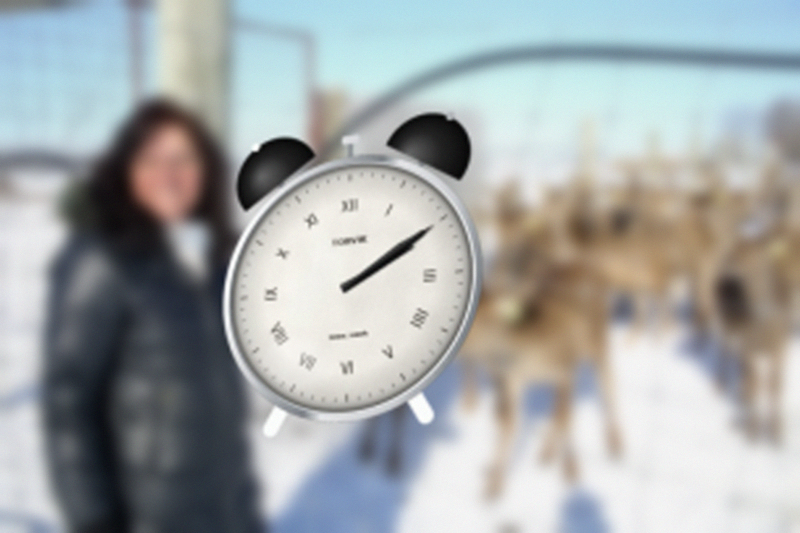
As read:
**2:10**
